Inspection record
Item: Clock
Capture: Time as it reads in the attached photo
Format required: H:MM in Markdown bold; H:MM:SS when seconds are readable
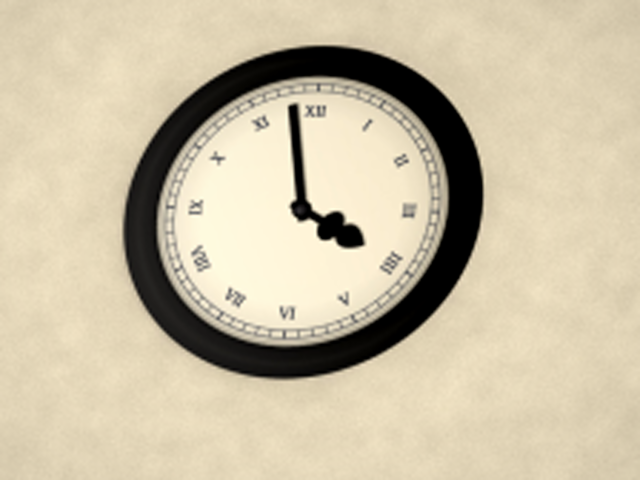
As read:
**3:58**
